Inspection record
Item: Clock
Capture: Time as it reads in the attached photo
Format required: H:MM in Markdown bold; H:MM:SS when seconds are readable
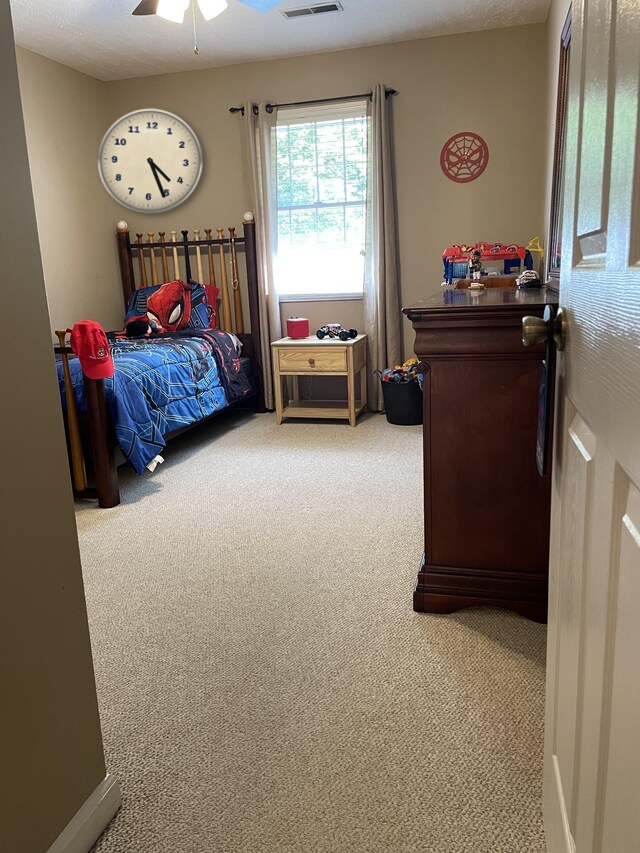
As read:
**4:26**
